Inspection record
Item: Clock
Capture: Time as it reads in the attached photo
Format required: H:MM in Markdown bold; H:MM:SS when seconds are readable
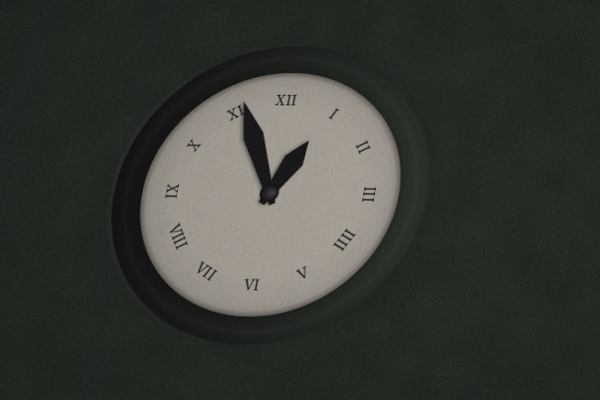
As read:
**12:56**
